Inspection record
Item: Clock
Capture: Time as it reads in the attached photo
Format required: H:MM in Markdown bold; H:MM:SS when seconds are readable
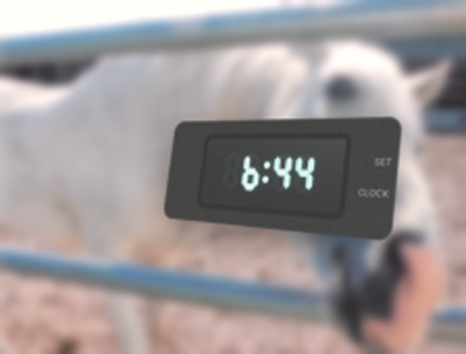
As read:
**6:44**
